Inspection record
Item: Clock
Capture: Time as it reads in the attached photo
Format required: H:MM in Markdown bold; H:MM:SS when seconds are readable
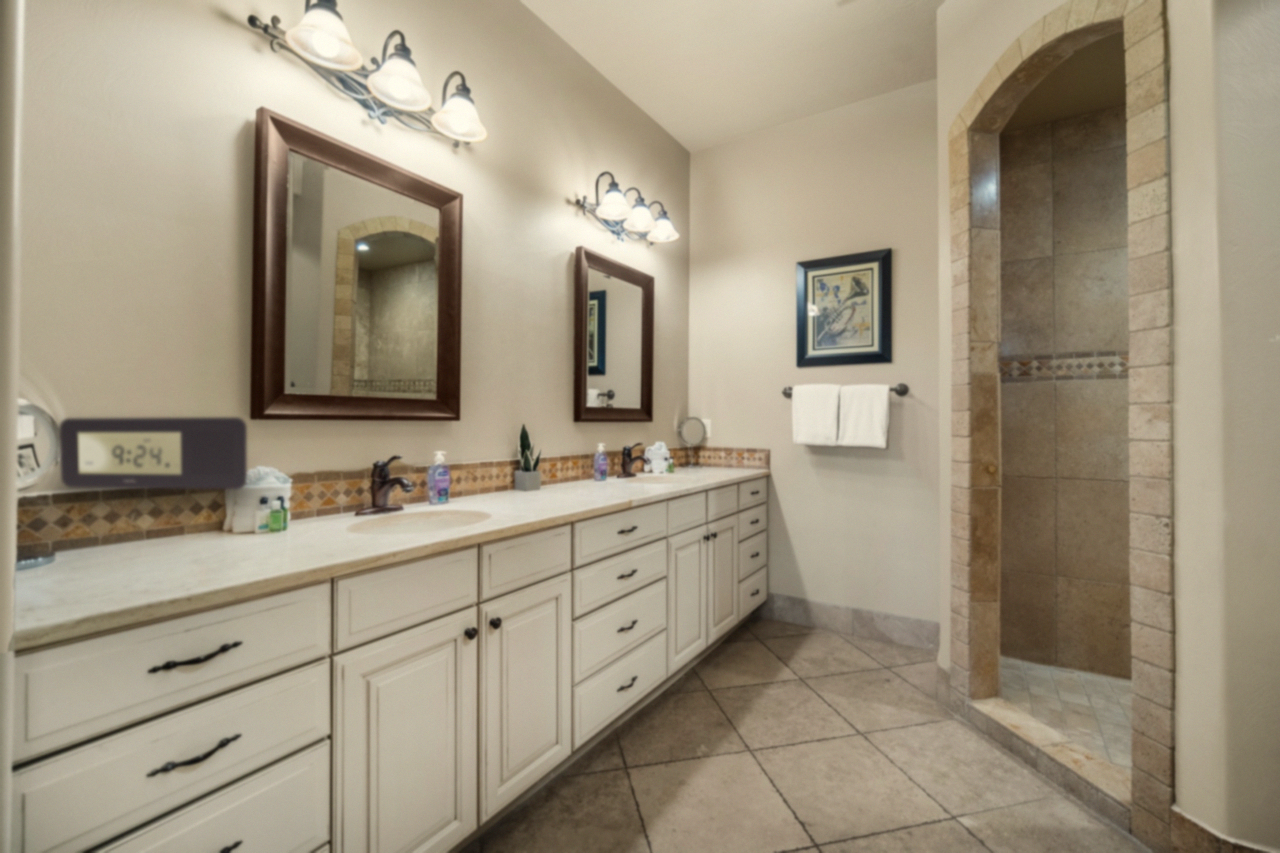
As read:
**9:24**
